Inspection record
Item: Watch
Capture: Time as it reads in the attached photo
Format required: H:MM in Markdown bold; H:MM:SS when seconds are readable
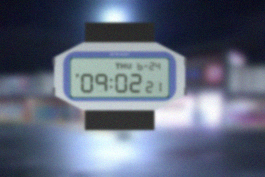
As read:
**9:02**
